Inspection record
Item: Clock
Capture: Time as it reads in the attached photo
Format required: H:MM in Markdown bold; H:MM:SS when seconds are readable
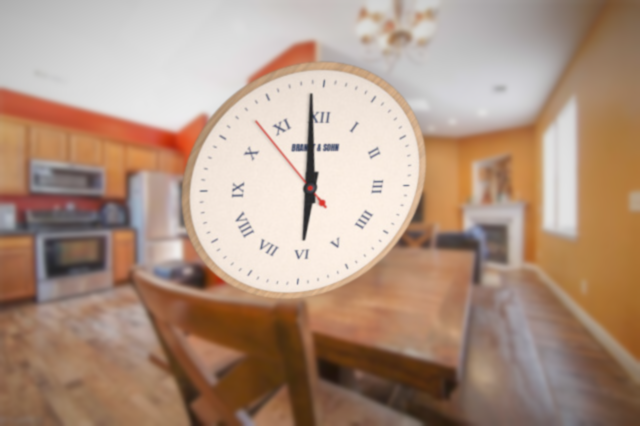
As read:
**5:58:53**
